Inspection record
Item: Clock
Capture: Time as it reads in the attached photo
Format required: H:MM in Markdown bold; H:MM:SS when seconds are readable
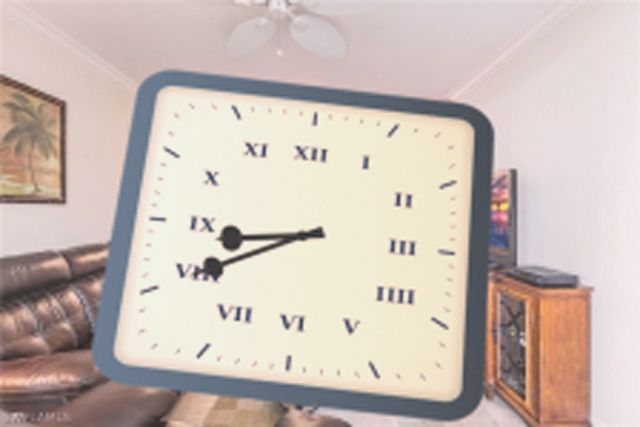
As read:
**8:40**
